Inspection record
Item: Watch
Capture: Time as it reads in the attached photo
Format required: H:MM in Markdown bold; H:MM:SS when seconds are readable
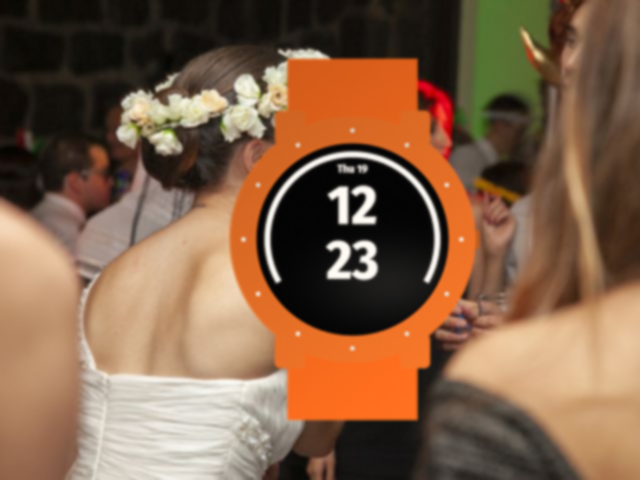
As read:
**12:23**
